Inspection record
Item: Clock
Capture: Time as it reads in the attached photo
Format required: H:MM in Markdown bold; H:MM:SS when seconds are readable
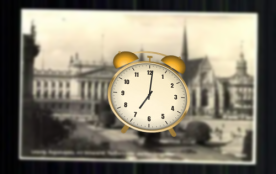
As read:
**7:01**
